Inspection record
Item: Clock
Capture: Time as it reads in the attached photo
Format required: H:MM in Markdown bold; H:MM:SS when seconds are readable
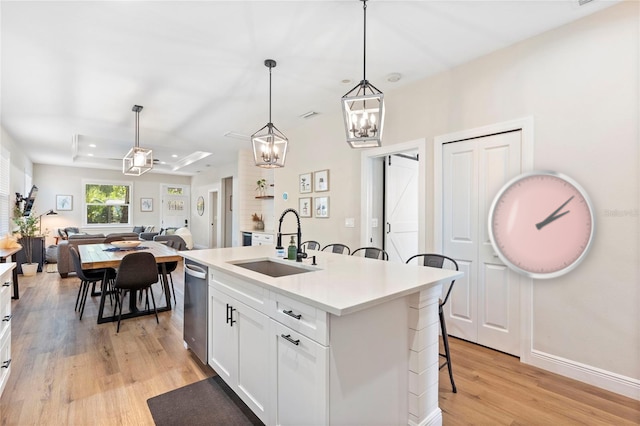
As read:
**2:08**
